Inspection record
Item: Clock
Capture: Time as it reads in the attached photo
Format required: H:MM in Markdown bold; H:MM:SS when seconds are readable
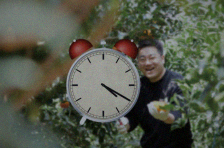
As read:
**4:20**
